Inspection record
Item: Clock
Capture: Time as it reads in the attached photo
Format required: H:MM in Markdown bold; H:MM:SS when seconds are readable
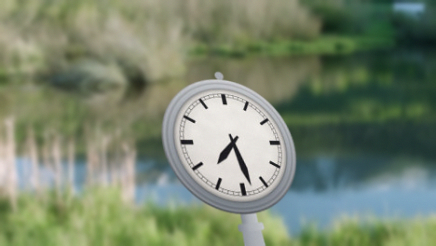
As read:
**7:28**
